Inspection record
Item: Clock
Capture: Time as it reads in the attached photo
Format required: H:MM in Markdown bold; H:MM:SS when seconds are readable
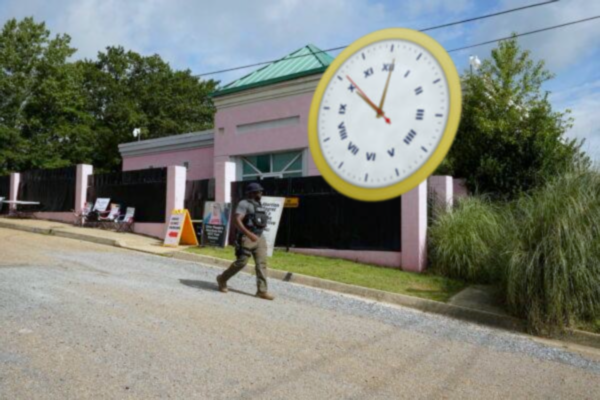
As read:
**10:00:51**
